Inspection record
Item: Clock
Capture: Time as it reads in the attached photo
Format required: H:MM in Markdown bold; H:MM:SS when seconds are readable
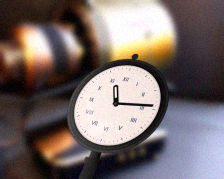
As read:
**11:14**
